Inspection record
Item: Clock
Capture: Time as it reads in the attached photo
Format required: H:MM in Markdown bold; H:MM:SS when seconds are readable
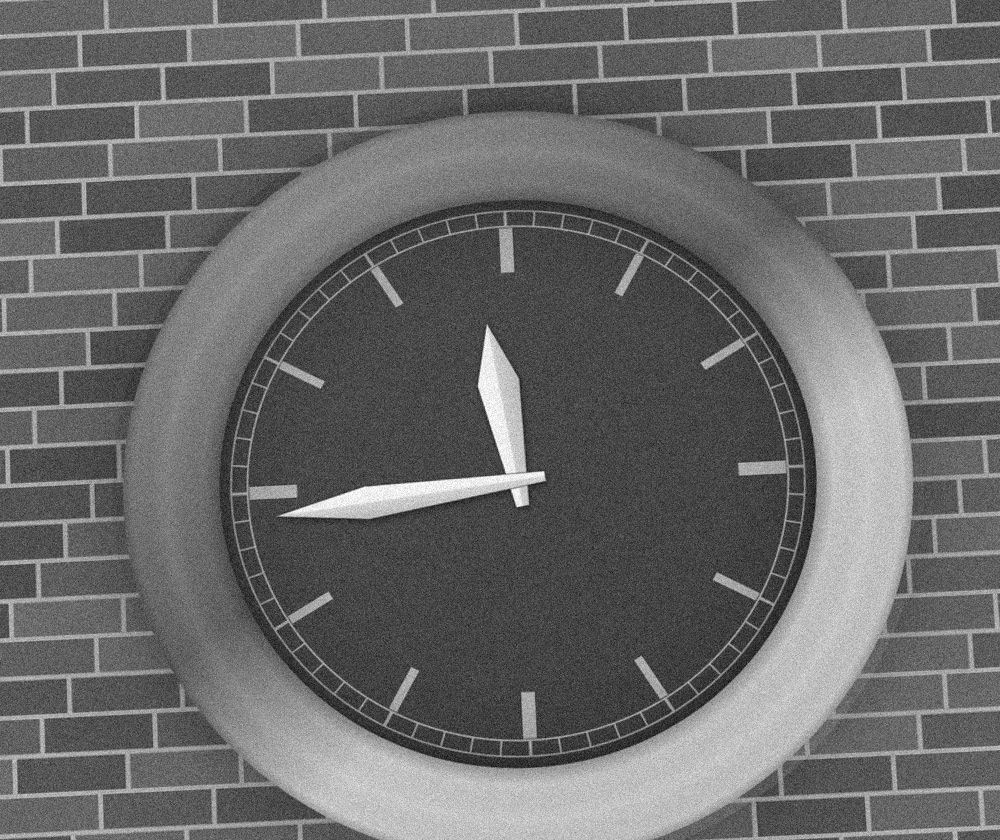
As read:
**11:44**
